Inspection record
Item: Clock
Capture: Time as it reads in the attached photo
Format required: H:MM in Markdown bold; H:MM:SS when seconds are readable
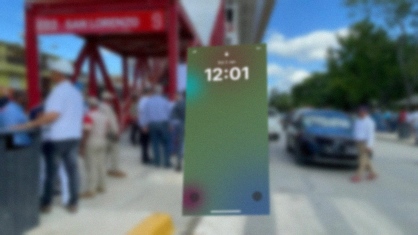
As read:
**12:01**
